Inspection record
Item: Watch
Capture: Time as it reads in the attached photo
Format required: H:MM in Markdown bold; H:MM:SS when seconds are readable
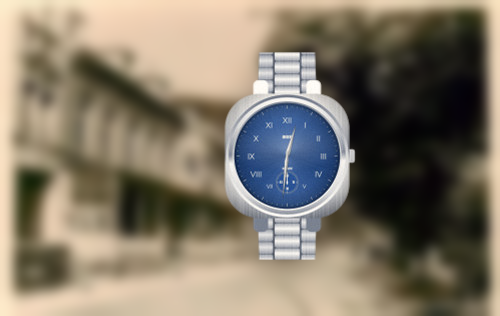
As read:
**12:31**
